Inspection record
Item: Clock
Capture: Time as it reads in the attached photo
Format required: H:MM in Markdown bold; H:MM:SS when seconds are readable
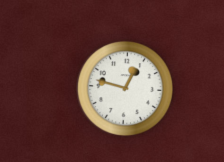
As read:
**12:47**
